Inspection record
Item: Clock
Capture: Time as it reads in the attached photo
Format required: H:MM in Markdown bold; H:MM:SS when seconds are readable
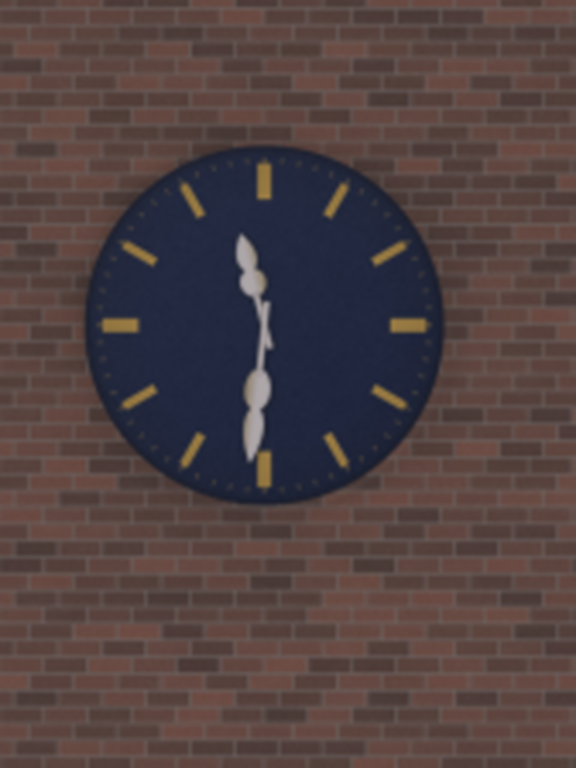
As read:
**11:31**
